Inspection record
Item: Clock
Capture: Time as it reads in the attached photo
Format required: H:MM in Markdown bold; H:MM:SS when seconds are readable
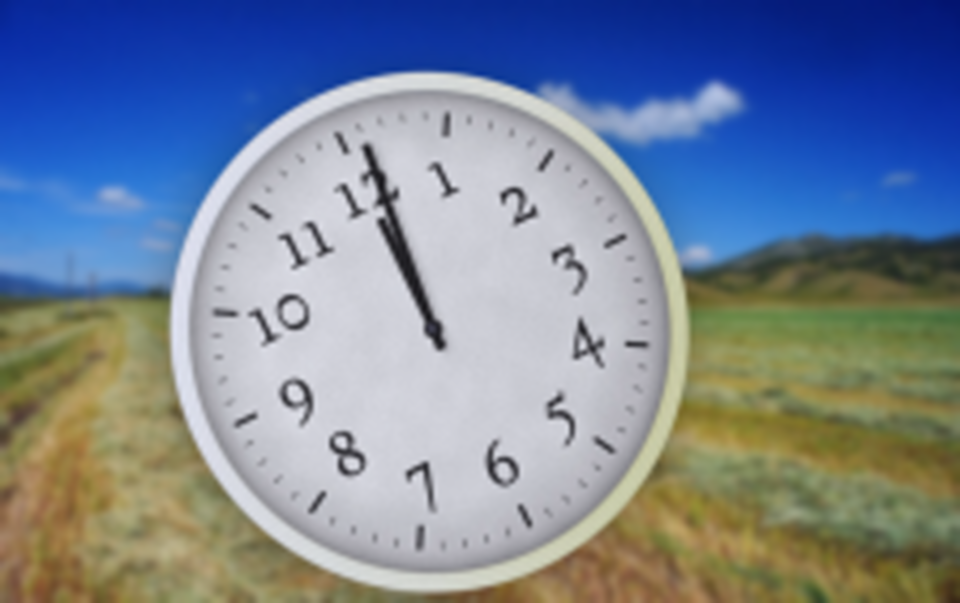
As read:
**12:01**
